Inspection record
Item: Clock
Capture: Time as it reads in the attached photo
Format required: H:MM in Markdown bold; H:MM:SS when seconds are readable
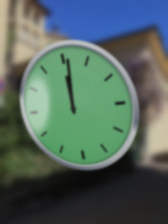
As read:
**12:01**
